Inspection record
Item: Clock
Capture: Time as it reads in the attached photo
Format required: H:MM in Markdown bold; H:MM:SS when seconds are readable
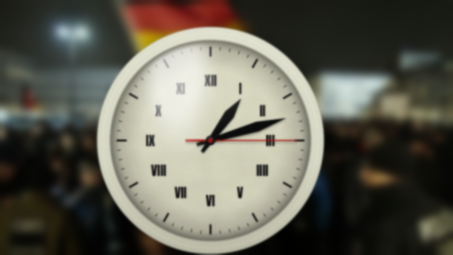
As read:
**1:12:15**
